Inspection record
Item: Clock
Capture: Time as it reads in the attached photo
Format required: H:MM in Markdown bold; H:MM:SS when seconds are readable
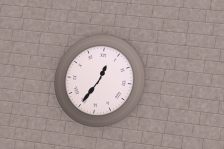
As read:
**12:35**
